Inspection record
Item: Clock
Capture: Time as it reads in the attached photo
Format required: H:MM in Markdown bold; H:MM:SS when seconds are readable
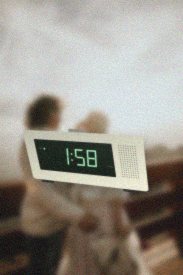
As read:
**1:58**
